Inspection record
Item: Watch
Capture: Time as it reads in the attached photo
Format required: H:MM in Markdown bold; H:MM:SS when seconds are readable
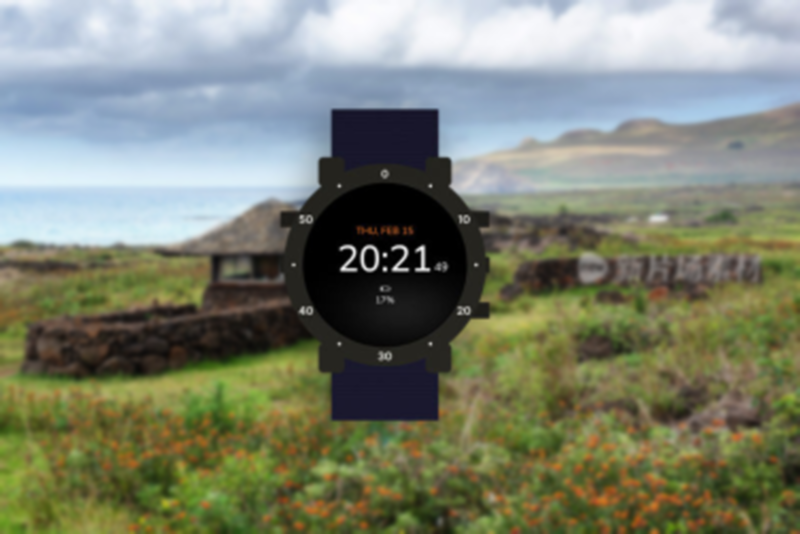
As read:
**20:21**
